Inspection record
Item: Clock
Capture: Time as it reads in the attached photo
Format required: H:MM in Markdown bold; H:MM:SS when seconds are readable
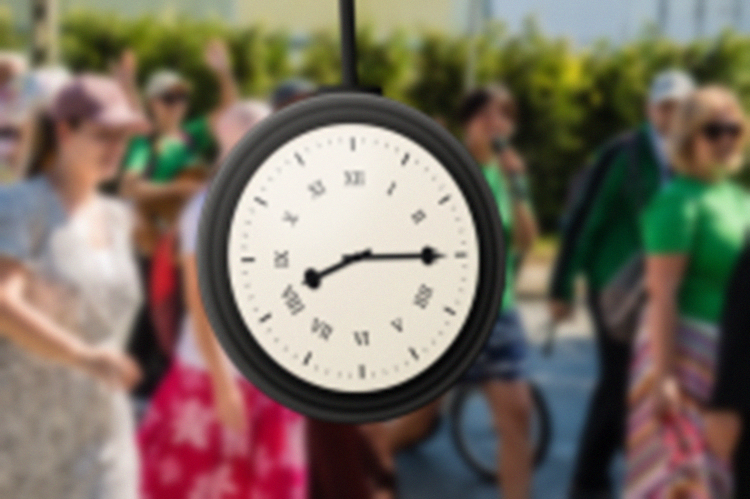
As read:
**8:15**
